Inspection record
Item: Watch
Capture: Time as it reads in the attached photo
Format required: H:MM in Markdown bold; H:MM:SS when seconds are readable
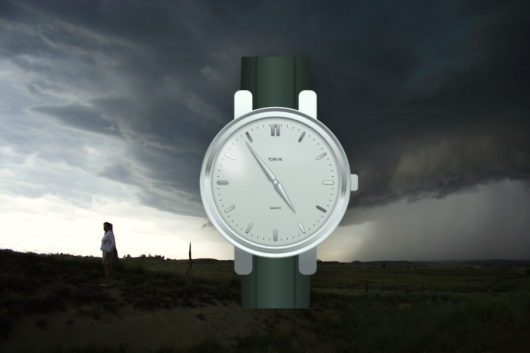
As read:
**4:54**
